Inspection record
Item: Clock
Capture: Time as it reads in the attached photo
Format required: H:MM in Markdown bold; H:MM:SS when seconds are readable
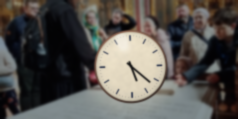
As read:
**5:22**
